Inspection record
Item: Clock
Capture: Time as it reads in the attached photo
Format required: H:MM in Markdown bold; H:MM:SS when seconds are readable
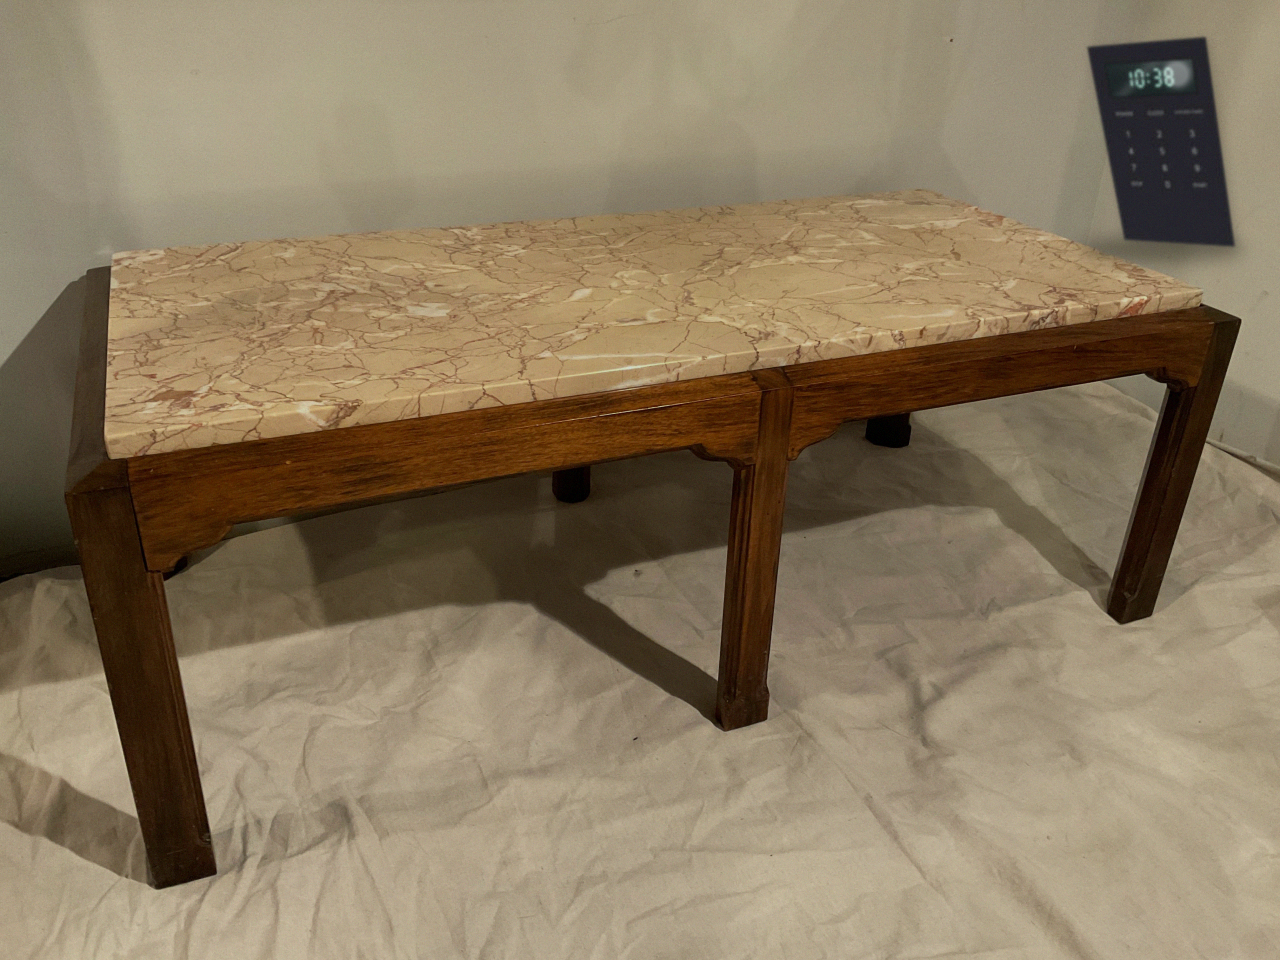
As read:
**10:38**
